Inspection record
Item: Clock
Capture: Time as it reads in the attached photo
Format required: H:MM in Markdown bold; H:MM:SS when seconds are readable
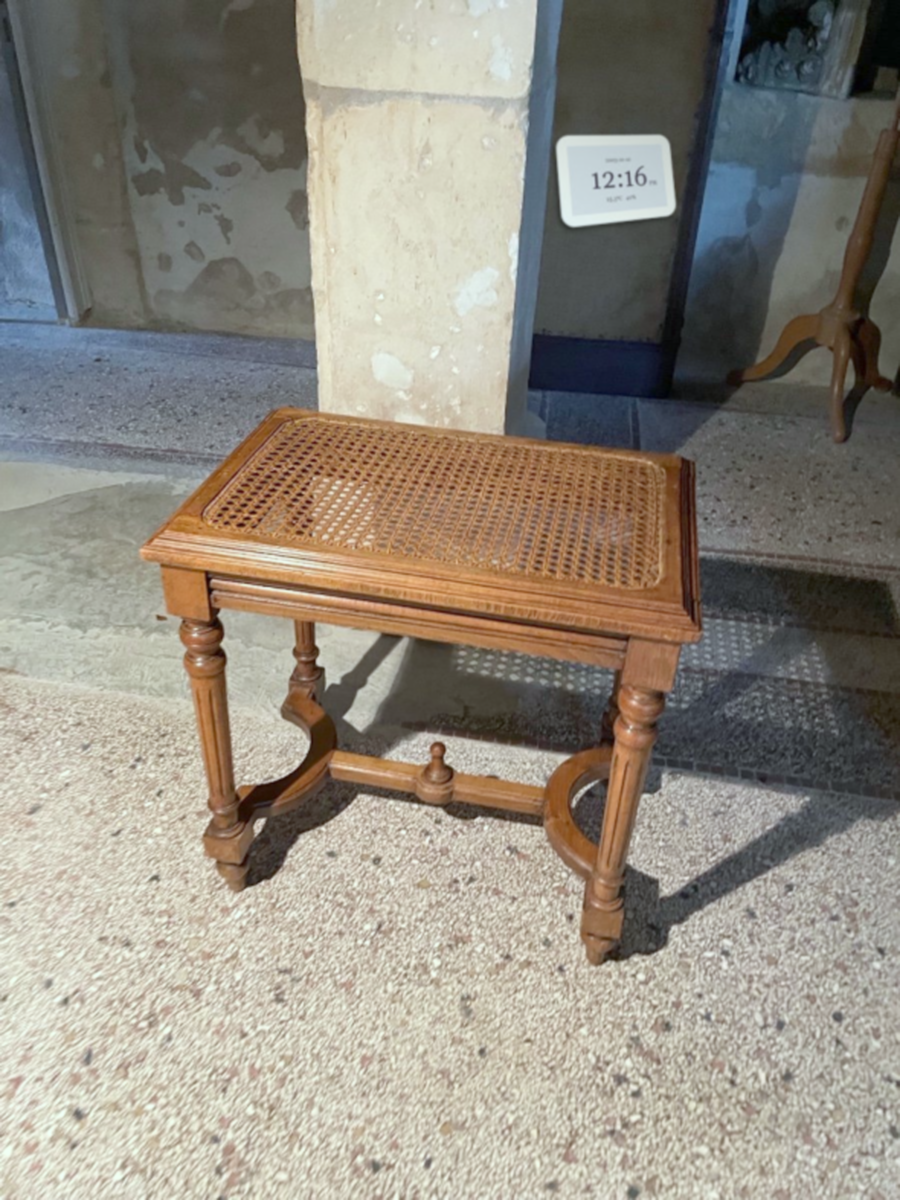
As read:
**12:16**
